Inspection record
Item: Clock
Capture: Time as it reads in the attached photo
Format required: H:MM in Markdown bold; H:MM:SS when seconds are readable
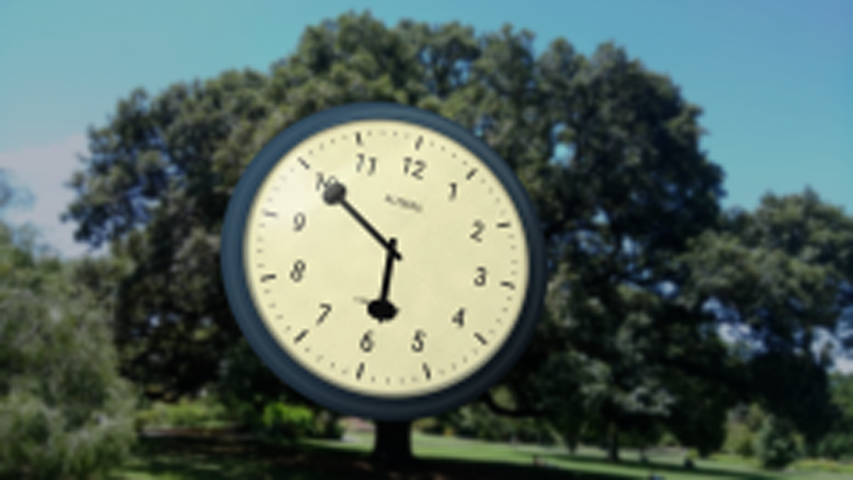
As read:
**5:50**
